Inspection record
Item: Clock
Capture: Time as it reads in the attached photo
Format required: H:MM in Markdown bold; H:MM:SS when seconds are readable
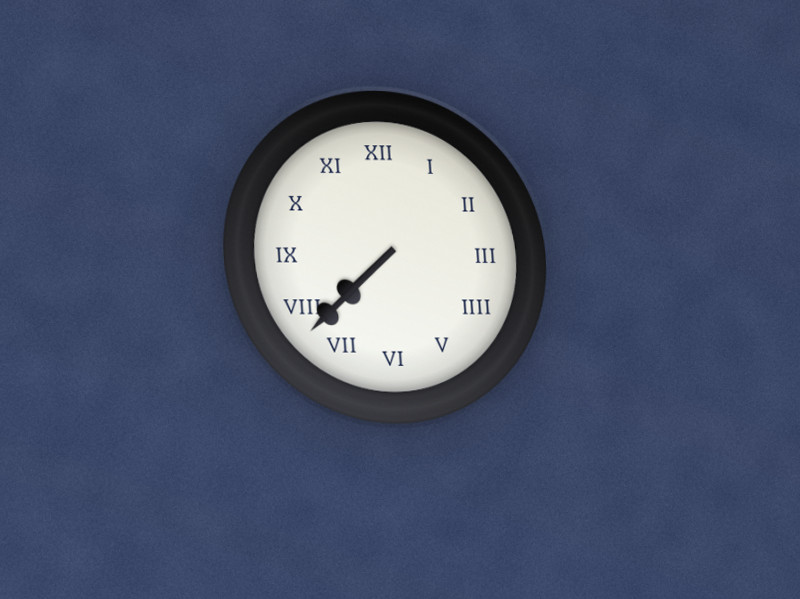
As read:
**7:38**
